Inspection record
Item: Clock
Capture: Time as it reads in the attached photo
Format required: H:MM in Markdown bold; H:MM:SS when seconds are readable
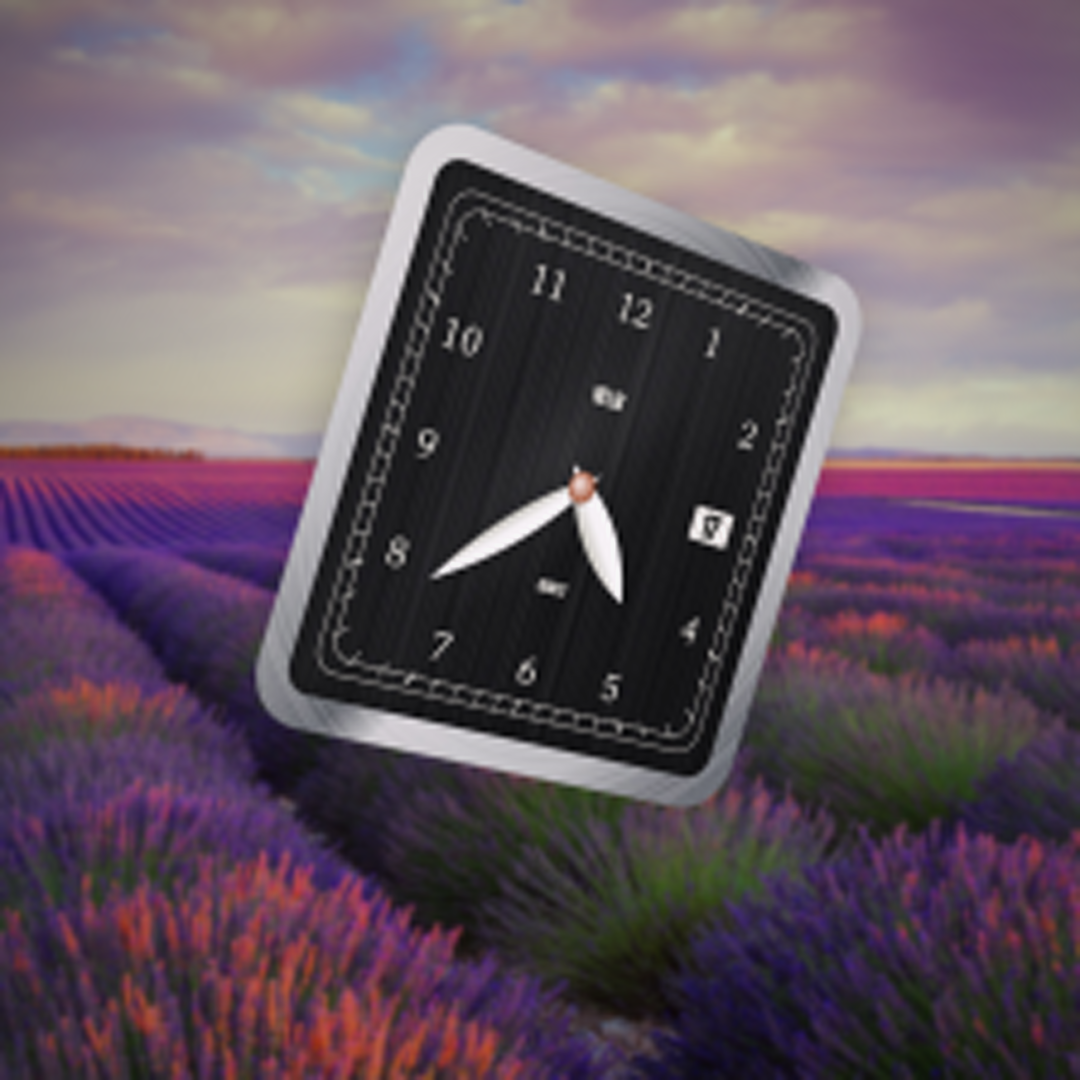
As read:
**4:38**
